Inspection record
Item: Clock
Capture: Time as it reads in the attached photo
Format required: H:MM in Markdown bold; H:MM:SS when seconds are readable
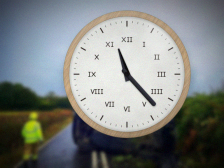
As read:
**11:23**
